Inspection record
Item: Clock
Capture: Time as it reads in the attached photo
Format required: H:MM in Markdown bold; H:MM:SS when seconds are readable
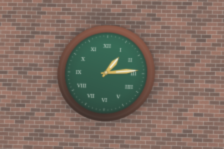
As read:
**1:14**
